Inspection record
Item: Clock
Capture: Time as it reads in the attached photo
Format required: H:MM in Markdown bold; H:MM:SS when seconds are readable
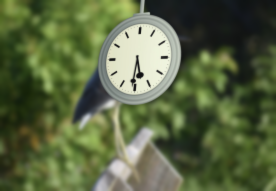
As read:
**5:31**
